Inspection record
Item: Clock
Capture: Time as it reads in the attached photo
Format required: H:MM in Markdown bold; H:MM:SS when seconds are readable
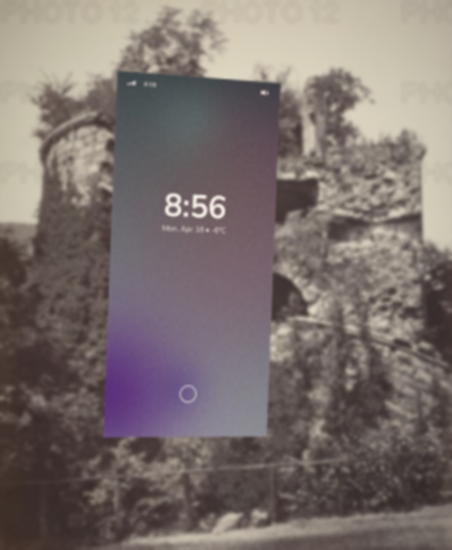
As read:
**8:56**
